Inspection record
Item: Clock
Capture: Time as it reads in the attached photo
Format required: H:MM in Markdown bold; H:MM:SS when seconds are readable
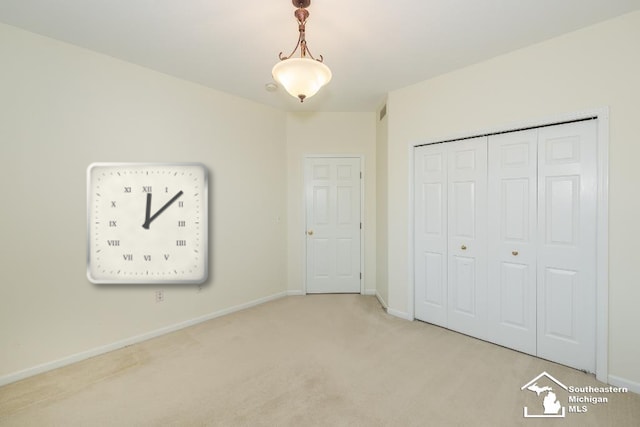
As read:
**12:08**
